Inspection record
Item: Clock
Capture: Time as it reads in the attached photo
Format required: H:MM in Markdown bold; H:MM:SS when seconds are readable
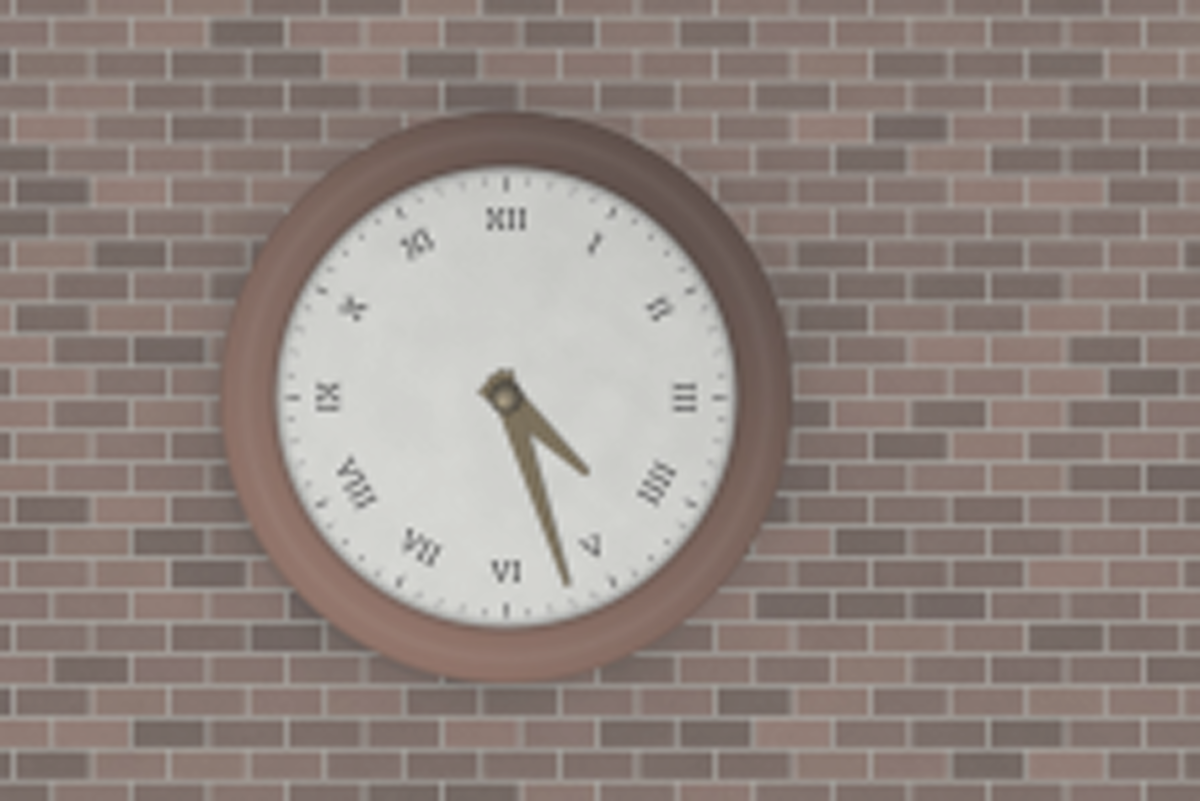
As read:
**4:27**
